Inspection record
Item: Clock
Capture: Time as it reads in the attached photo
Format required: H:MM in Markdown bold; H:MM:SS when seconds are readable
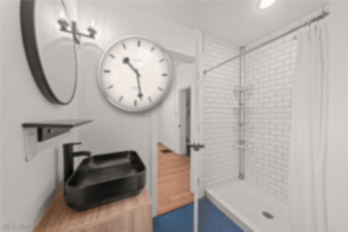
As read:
**10:28**
